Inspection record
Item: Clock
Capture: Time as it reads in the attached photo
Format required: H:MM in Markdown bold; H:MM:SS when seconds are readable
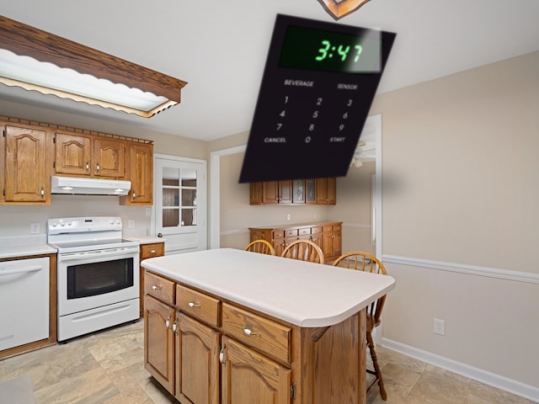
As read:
**3:47**
